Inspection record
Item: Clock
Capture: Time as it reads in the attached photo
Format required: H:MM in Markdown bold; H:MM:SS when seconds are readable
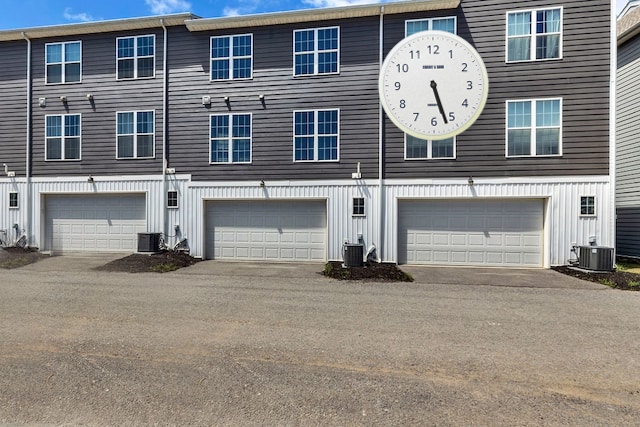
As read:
**5:27**
